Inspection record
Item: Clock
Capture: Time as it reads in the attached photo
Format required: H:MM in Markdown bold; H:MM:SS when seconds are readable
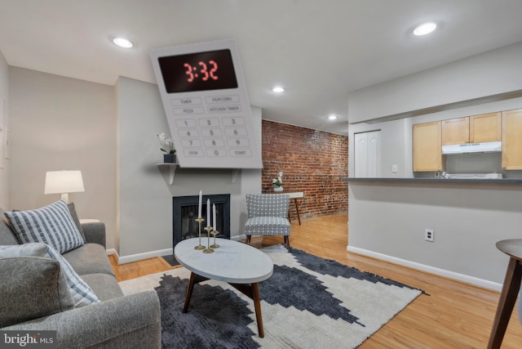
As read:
**3:32**
